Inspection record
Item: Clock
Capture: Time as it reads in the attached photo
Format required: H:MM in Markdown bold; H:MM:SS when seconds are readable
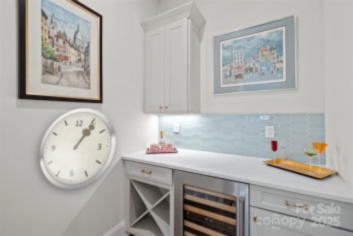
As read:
**1:06**
